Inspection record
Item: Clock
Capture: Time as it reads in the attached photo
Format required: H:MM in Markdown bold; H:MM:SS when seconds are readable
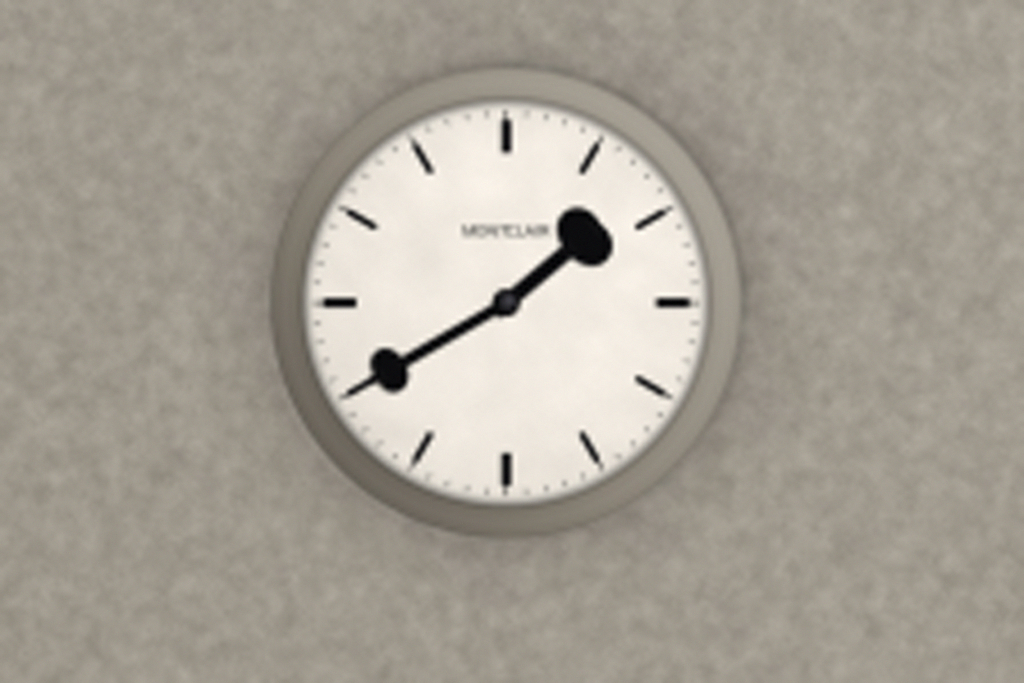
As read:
**1:40**
